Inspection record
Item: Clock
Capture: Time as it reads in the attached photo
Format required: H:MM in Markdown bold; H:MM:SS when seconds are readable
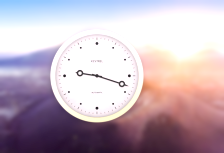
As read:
**9:18**
